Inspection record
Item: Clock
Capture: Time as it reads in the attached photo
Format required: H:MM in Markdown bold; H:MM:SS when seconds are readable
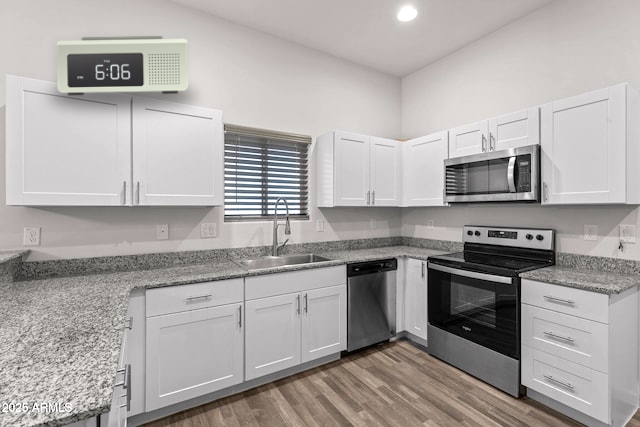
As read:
**6:06**
